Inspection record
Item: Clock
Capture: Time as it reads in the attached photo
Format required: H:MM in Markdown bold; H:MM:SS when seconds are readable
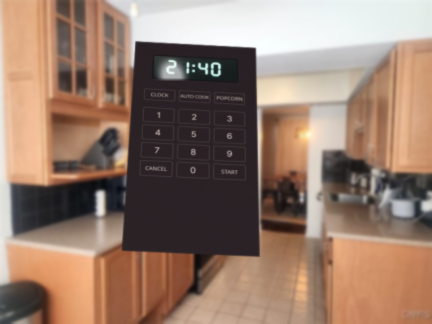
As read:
**21:40**
